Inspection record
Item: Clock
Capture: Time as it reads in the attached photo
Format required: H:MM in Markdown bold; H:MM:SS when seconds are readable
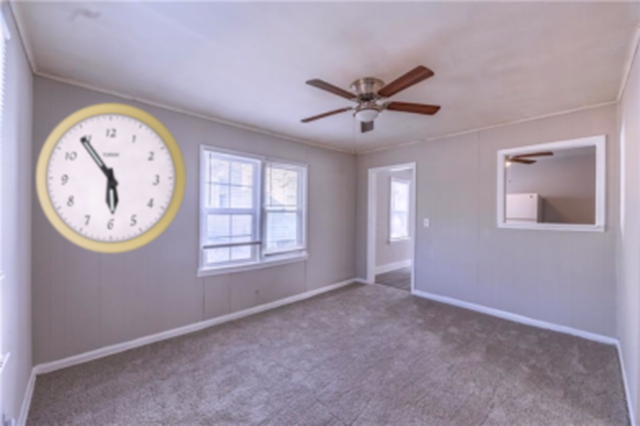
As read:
**5:54**
